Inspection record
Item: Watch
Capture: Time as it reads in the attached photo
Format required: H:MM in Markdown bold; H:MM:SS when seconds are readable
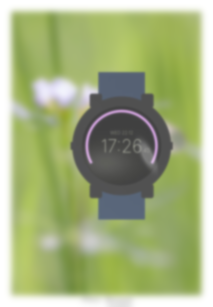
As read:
**17:26**
